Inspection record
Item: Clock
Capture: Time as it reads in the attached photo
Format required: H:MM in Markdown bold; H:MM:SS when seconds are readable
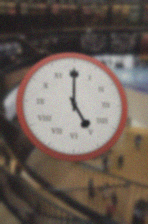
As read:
**5:00**
